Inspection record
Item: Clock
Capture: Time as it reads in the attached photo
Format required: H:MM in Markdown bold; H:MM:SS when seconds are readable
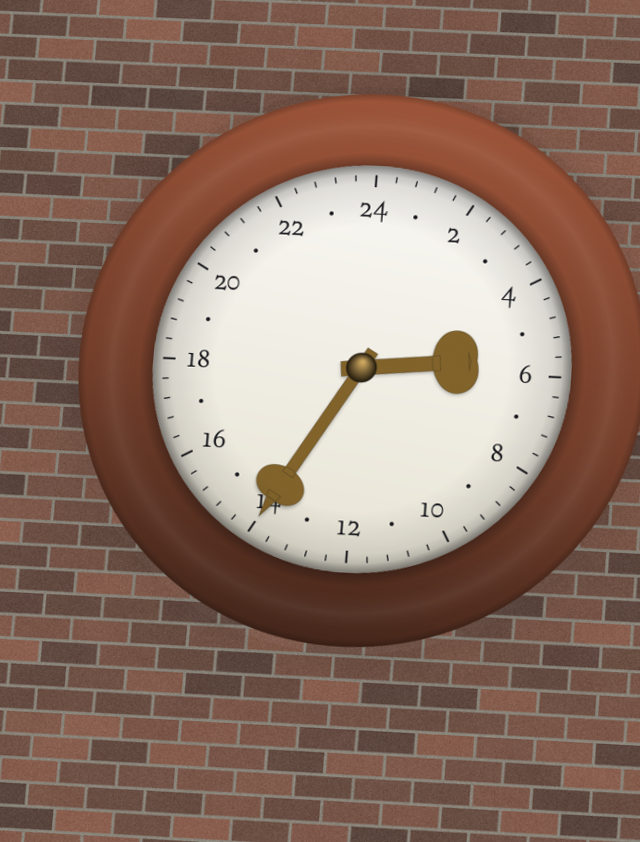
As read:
**5:35**
